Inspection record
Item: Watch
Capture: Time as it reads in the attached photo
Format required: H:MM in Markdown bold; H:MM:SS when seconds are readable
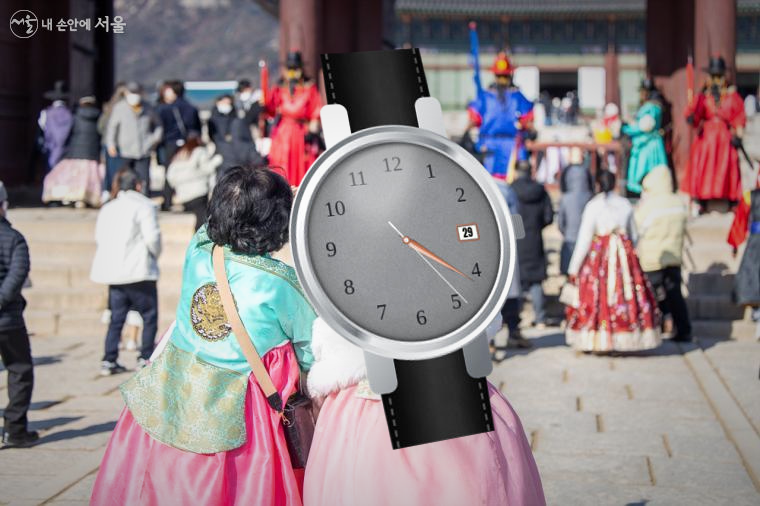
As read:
**4:21:24**
